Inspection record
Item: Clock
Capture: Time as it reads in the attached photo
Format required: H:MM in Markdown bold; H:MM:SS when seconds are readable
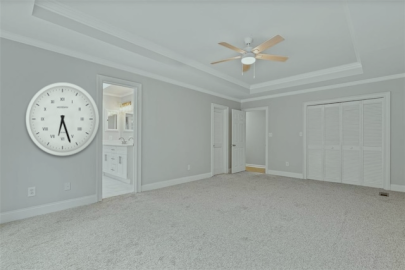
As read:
**6:27**
